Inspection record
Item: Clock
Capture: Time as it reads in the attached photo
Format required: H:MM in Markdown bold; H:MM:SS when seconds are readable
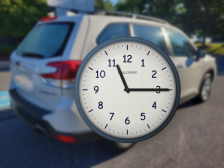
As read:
**11:15**
